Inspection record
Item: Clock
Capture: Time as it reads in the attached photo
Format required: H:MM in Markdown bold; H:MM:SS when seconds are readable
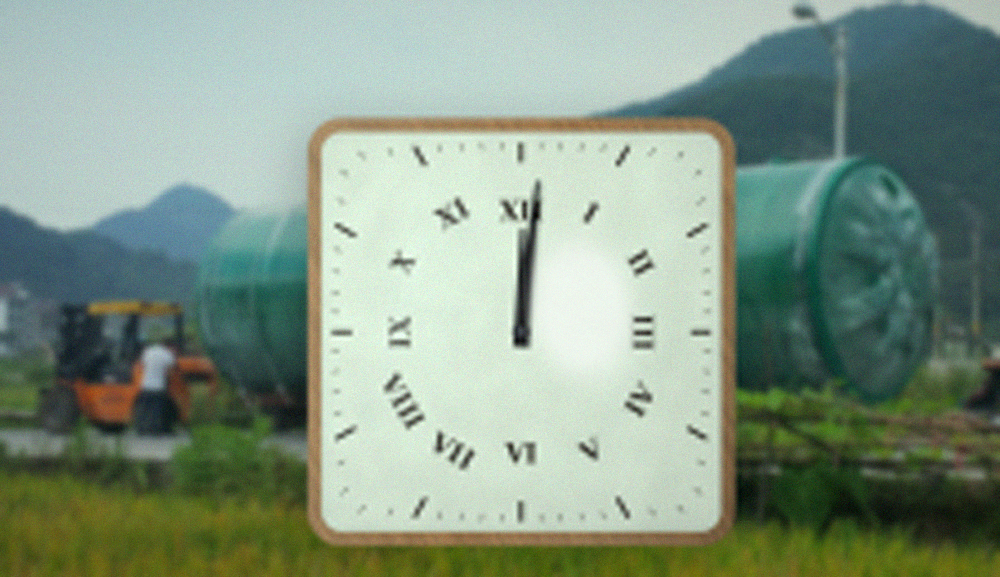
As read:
**12:01**
